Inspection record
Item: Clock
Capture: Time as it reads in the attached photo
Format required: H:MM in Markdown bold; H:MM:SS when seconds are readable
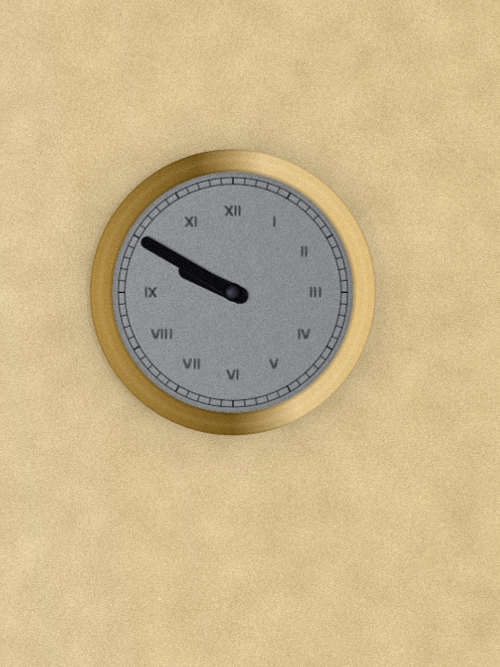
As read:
**9:50**
